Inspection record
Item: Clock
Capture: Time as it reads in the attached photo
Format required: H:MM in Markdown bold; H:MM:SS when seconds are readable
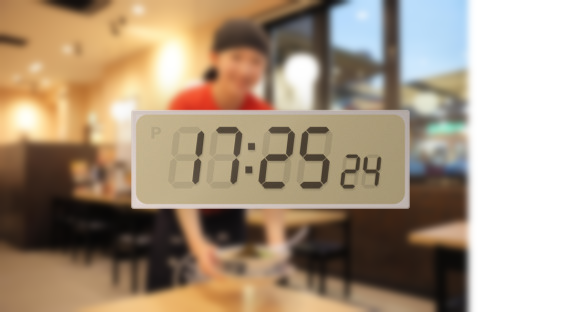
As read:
**17:25:24**
